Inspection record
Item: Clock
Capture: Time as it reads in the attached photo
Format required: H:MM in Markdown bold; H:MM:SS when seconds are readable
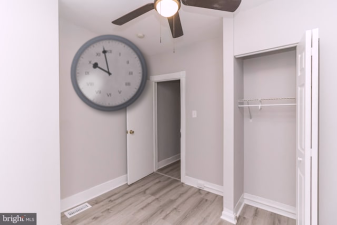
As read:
**9:58**
